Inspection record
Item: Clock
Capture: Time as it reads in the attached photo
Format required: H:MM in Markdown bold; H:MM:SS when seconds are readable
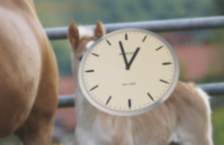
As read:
**12:58**
